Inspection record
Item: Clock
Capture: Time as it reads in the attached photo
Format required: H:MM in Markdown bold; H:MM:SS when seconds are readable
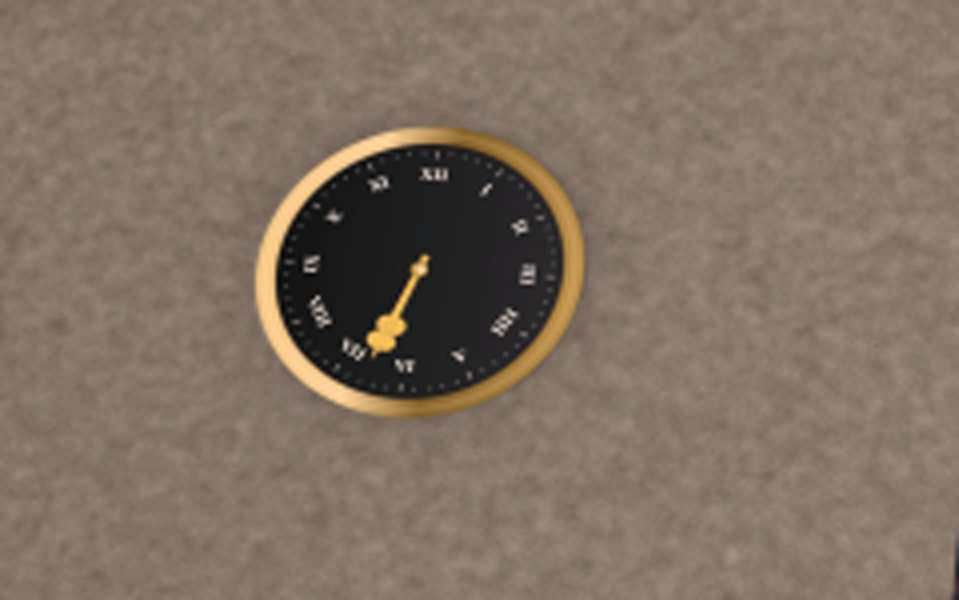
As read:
**6:33**
